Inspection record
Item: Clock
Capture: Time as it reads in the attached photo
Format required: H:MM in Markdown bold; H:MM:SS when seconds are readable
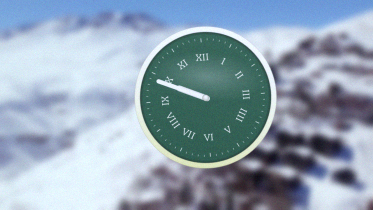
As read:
**9:49**
